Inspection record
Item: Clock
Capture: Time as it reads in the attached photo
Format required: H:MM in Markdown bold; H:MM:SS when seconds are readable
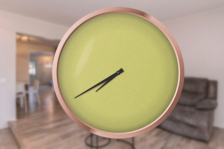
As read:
**7:40**
